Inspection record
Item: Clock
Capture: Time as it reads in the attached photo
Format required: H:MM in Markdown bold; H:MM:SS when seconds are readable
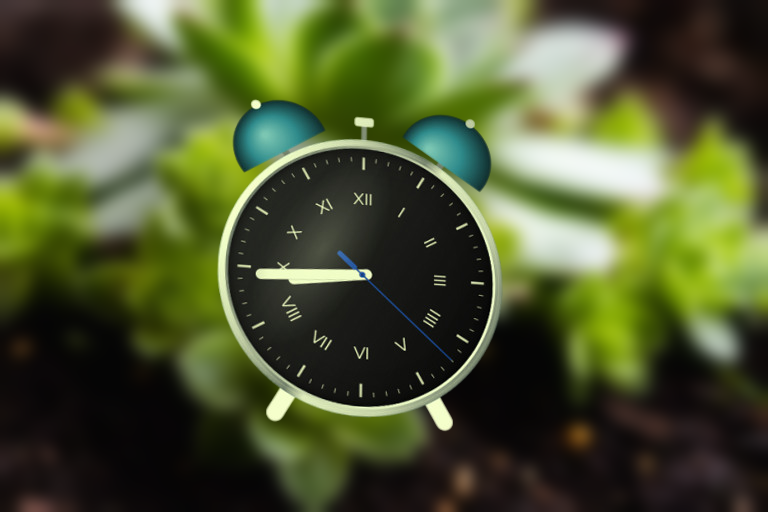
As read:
**8:44:22**
